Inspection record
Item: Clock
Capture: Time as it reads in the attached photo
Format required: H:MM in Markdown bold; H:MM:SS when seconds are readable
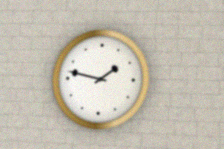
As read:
**1:47**
